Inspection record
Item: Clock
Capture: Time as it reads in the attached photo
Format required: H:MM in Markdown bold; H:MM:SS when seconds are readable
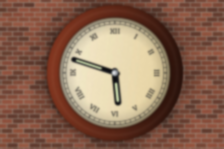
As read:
**5:48**
